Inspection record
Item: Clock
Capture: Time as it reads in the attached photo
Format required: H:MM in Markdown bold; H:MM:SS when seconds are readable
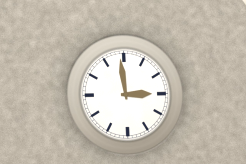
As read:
**2:59**
